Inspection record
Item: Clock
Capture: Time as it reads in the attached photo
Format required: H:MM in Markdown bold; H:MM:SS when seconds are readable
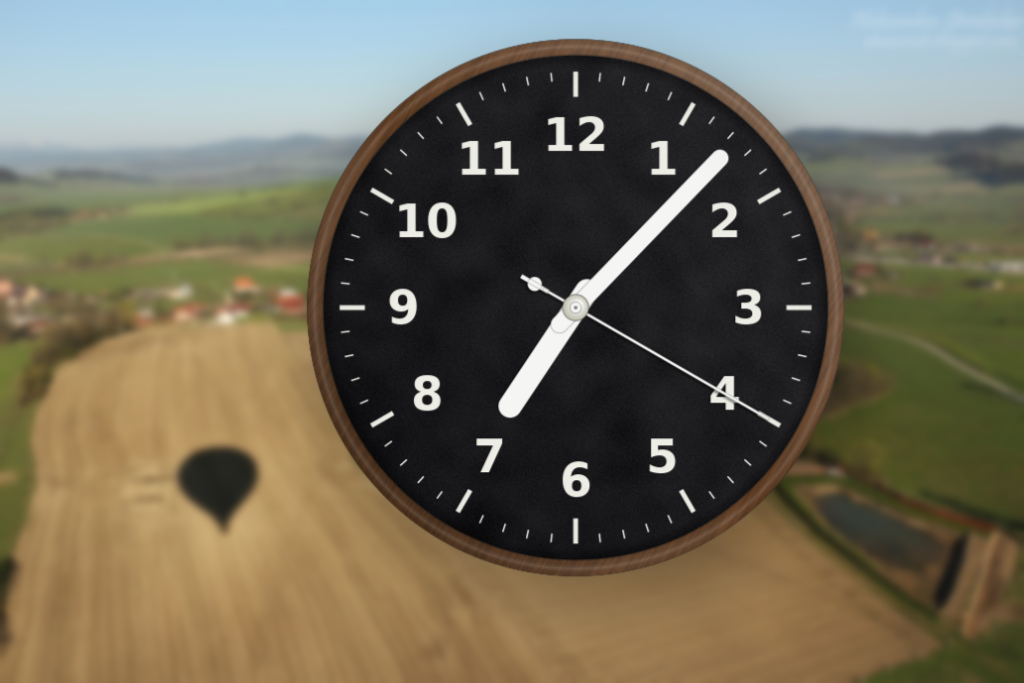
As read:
**7:07:20**
